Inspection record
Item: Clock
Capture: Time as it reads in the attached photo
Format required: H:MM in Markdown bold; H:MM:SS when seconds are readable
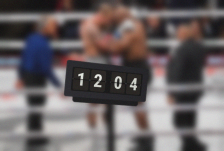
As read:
**12:04**
